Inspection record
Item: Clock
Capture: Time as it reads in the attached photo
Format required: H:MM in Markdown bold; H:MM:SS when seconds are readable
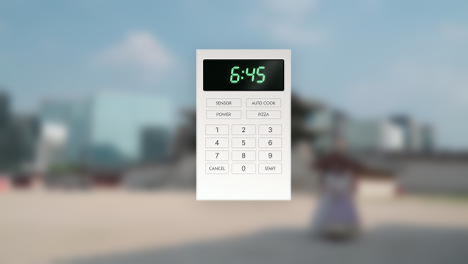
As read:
**6:45**
